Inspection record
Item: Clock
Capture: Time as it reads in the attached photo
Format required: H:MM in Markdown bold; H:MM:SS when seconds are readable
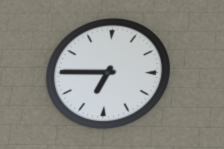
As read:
**6:45**
